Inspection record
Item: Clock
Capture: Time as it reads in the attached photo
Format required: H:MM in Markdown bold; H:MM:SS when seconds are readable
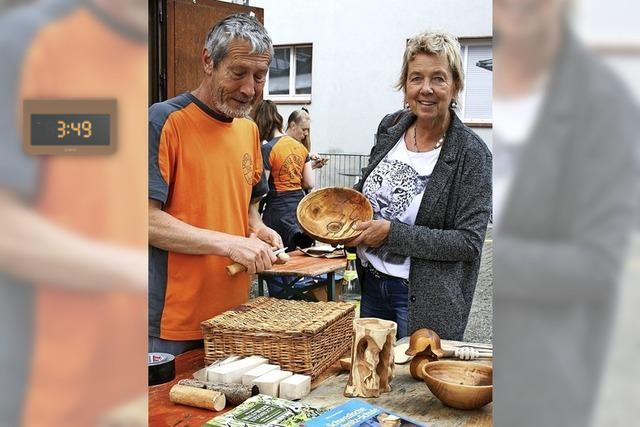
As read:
**3:49**
